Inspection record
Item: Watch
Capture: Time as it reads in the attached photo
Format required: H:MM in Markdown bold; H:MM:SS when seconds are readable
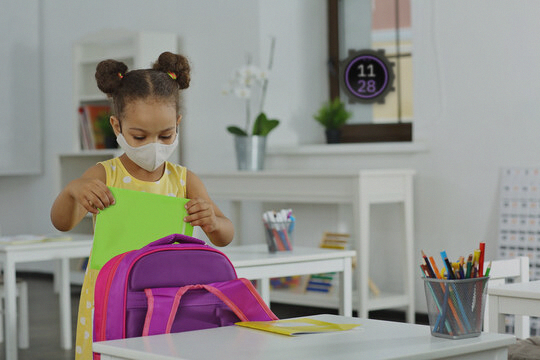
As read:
**11:28**
